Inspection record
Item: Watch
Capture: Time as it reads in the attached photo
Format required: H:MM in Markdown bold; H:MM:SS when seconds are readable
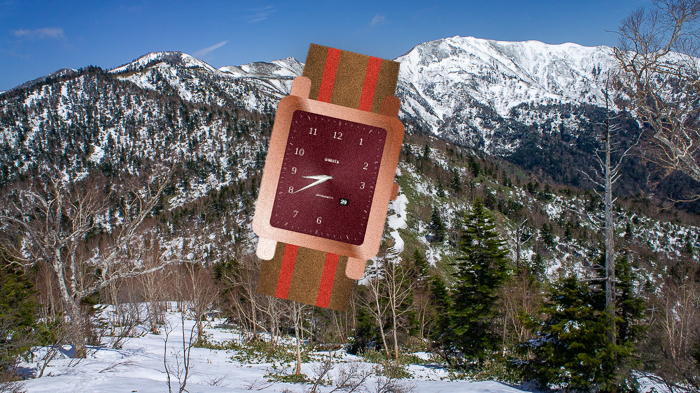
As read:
**8:39**
